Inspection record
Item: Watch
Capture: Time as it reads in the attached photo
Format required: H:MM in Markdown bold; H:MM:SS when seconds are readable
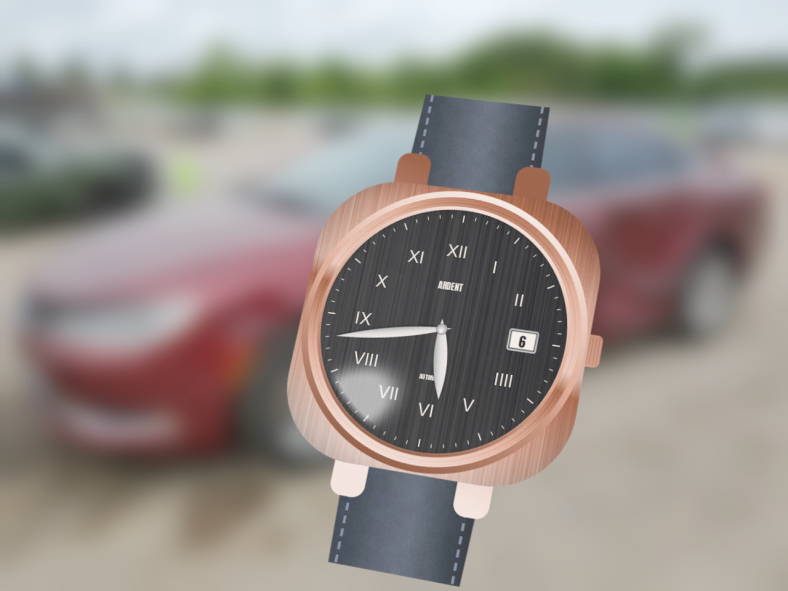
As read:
**5:43**
